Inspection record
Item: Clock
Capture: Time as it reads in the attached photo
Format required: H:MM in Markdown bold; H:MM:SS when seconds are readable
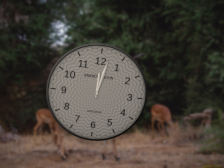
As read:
**12:02**
